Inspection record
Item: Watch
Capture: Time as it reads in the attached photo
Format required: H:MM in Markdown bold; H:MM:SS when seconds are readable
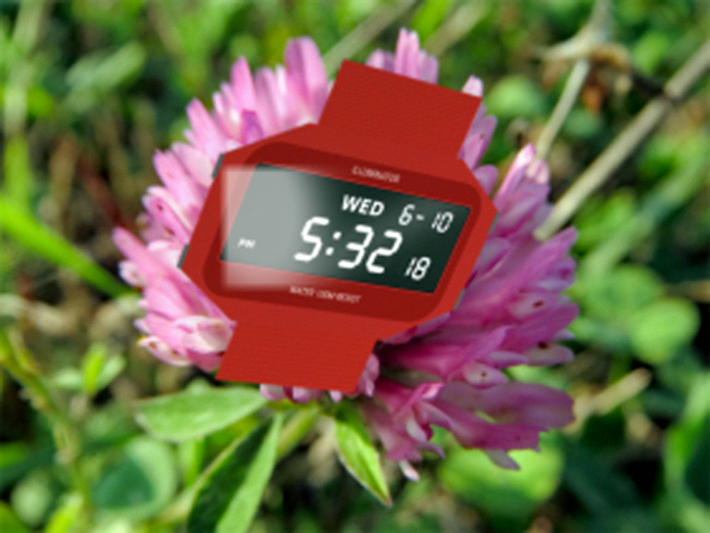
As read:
**5:32:18**
